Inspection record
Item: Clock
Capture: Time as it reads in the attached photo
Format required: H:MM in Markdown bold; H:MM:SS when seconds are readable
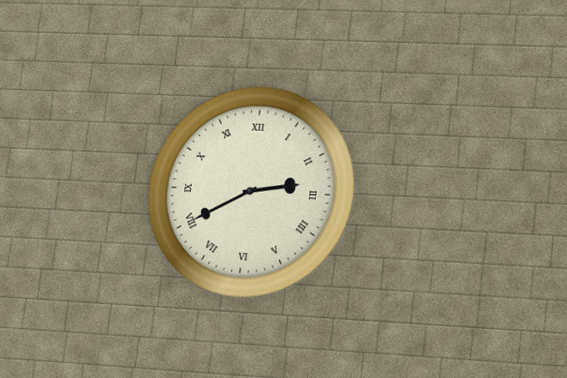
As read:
**2:40**
